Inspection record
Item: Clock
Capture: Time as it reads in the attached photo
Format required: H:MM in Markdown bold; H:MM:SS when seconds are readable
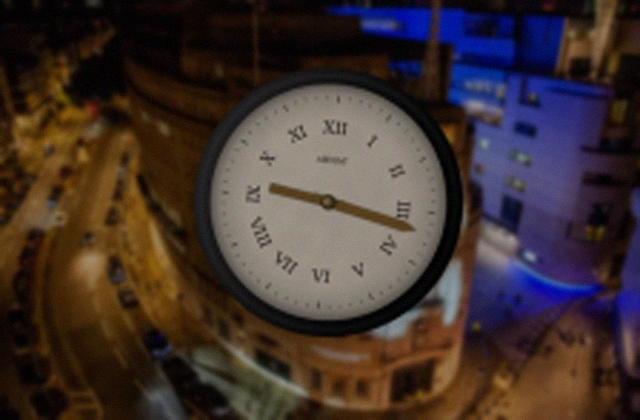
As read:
**9:17**
